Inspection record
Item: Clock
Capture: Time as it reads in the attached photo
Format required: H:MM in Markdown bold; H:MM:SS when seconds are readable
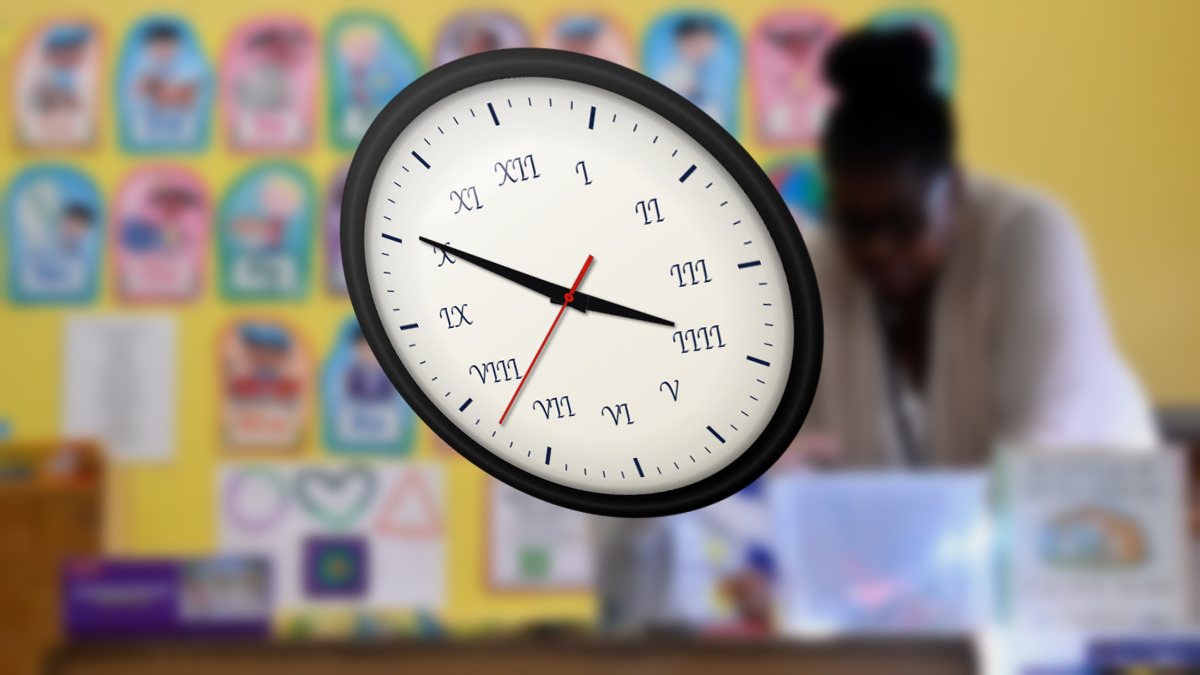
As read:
**3:50:38**
